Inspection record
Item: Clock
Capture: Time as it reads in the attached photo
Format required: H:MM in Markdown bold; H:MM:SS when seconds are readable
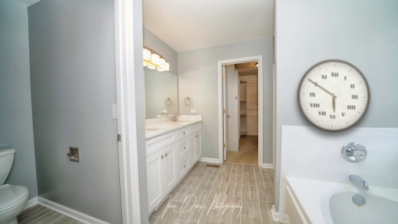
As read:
**5:50**
